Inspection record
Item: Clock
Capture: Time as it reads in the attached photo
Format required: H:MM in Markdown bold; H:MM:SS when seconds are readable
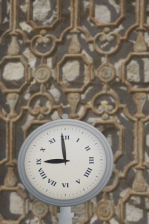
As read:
**8:59**
